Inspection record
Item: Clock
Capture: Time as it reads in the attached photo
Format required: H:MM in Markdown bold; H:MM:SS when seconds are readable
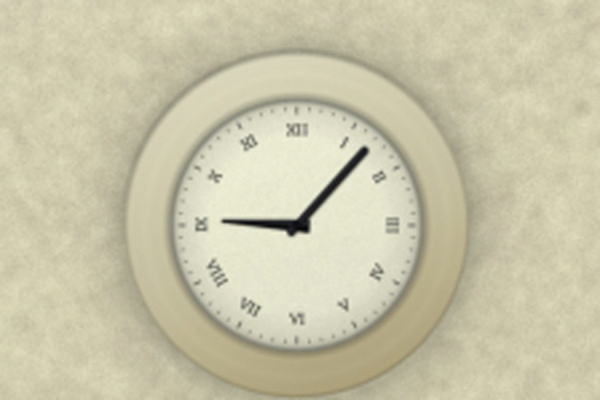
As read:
**9:07**
